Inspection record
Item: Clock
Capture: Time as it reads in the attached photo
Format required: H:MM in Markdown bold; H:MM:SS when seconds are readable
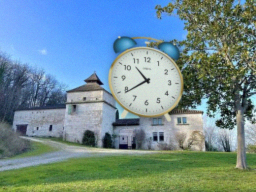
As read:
**10:39**
